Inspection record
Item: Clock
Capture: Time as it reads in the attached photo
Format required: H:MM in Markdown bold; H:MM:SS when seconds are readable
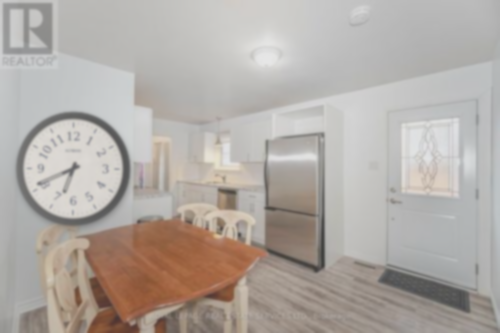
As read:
**6:41**
